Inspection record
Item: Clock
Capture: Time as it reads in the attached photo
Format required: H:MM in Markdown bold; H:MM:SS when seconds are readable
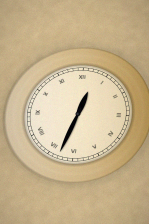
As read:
**12:33**
